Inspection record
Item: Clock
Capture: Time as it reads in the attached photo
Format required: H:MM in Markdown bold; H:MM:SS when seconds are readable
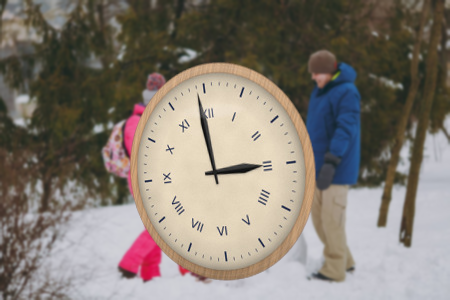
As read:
**2:59**
